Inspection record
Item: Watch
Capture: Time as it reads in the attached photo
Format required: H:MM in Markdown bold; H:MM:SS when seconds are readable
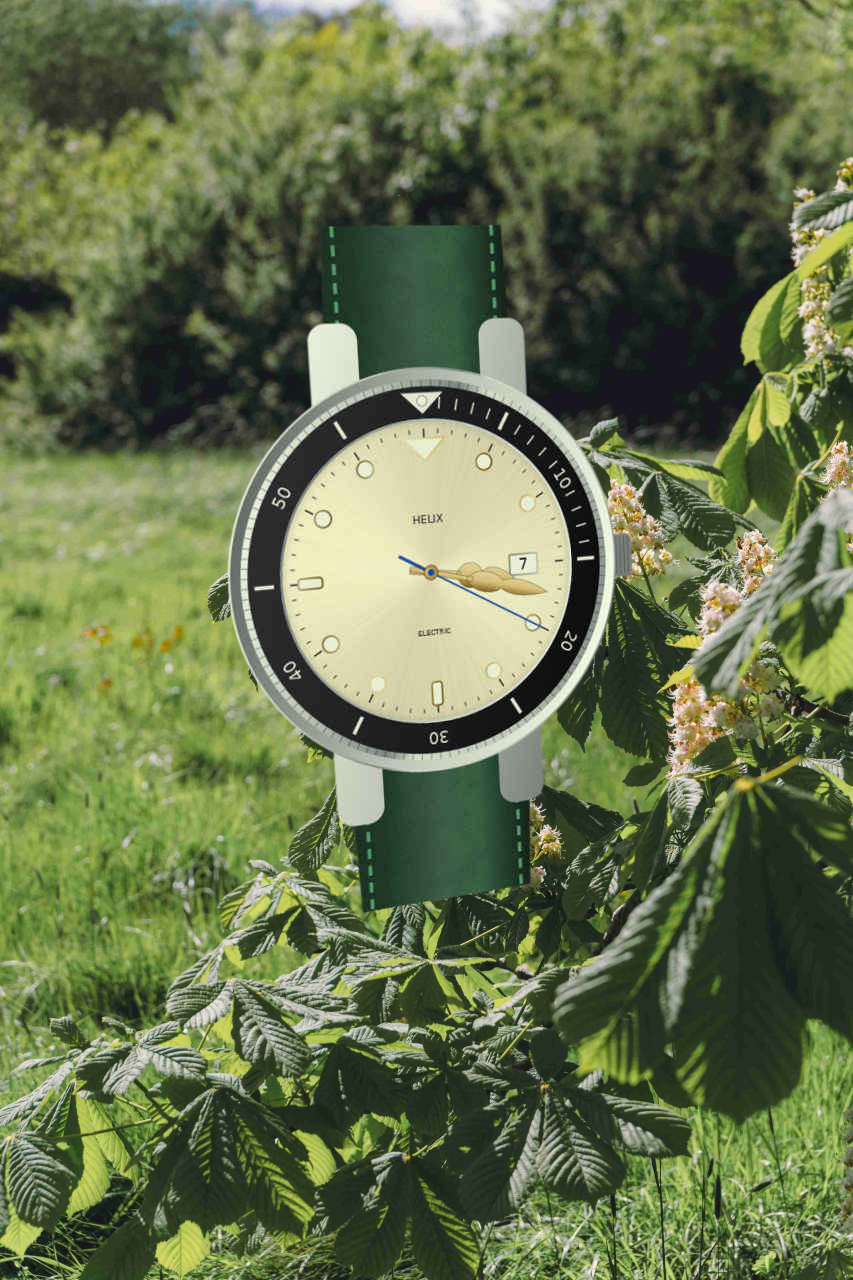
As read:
**3:17:20**
